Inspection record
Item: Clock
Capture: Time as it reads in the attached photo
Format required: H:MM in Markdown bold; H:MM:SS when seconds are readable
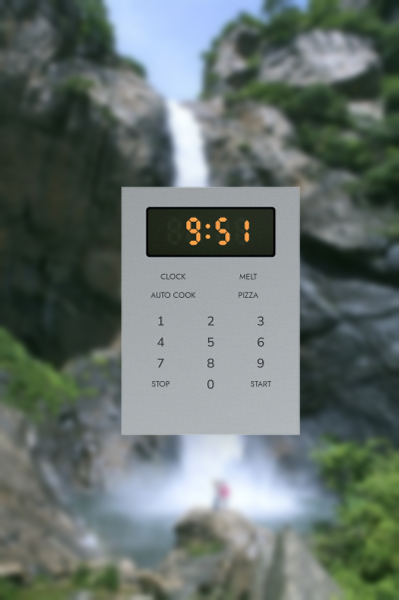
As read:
**9:51**
